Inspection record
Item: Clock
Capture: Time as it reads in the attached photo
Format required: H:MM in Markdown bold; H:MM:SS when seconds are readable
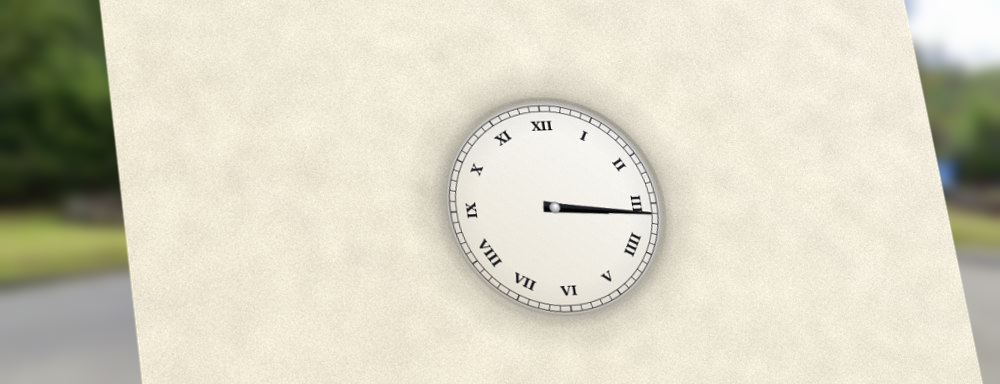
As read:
**3:16**
